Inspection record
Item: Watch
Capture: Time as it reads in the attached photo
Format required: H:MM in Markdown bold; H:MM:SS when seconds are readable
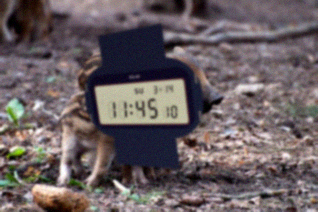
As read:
**11:45:10**
